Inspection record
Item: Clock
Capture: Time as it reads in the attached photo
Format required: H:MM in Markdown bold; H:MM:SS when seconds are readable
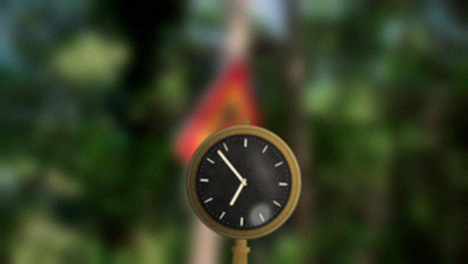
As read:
**6:53**
